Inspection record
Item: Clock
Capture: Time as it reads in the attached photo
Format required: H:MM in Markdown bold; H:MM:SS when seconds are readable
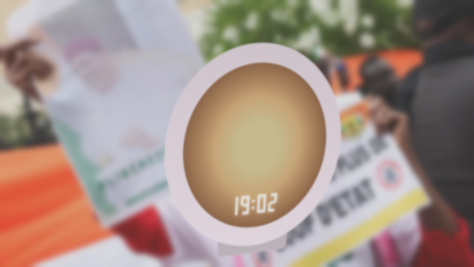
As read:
**19:02**
